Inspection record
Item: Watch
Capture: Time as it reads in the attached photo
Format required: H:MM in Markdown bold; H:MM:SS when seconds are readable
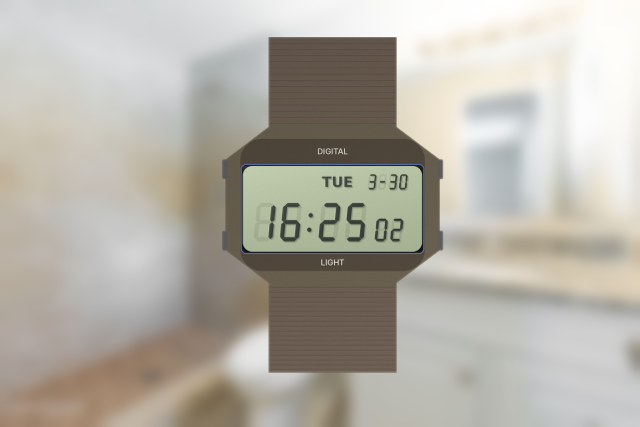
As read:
**16:25:02**
